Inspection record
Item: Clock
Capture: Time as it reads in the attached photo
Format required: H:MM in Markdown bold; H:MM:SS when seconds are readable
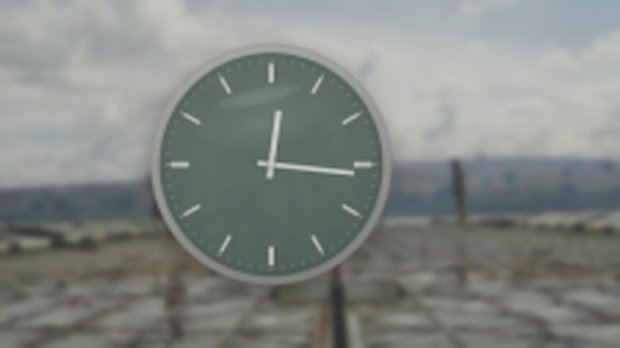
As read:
**12:16**
